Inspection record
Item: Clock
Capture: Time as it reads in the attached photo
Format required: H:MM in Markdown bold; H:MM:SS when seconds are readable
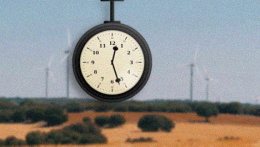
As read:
**12:27**
